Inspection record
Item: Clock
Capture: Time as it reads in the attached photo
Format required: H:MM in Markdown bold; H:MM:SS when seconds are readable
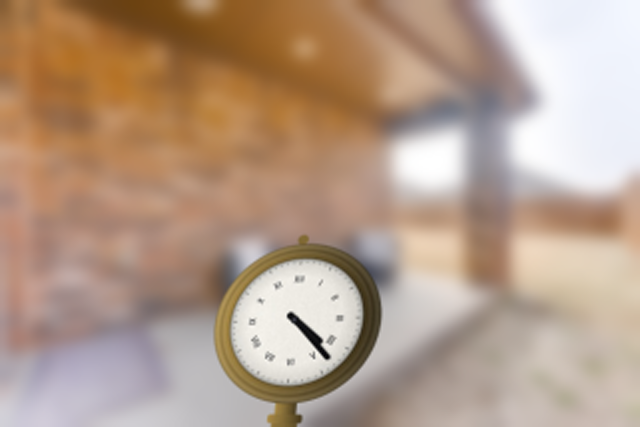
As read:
**4:23**
